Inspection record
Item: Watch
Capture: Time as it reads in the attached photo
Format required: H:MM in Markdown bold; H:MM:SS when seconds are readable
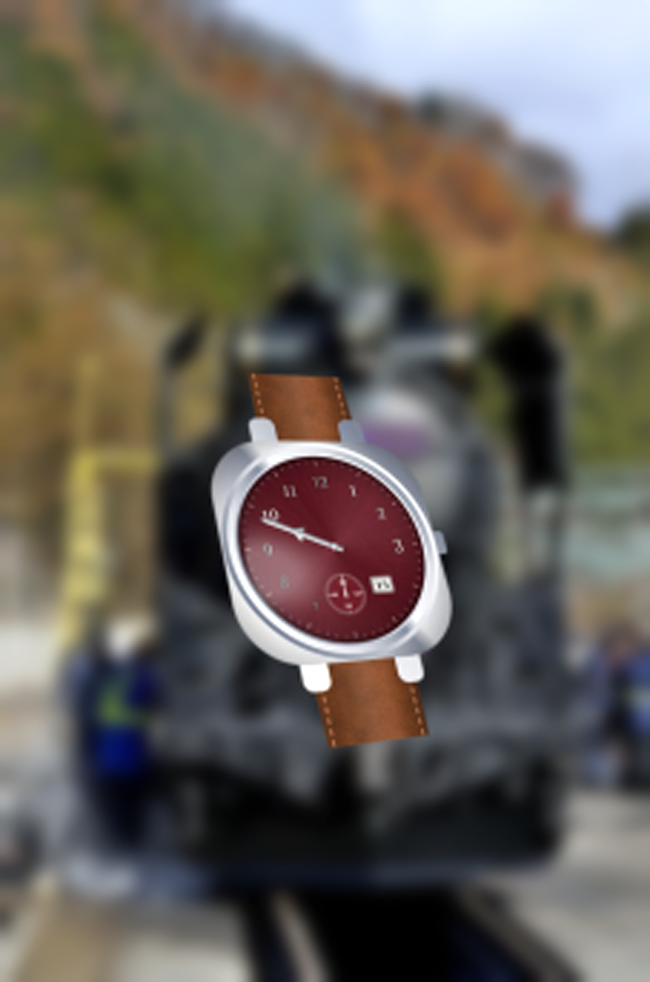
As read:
**9:49**
